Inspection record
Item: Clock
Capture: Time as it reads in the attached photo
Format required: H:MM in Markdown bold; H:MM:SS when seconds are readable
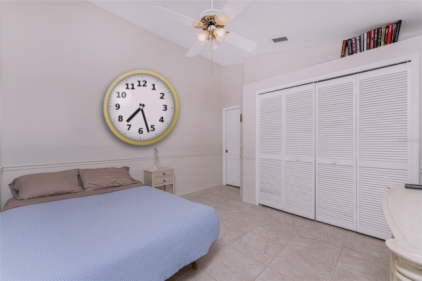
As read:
**7:27**
